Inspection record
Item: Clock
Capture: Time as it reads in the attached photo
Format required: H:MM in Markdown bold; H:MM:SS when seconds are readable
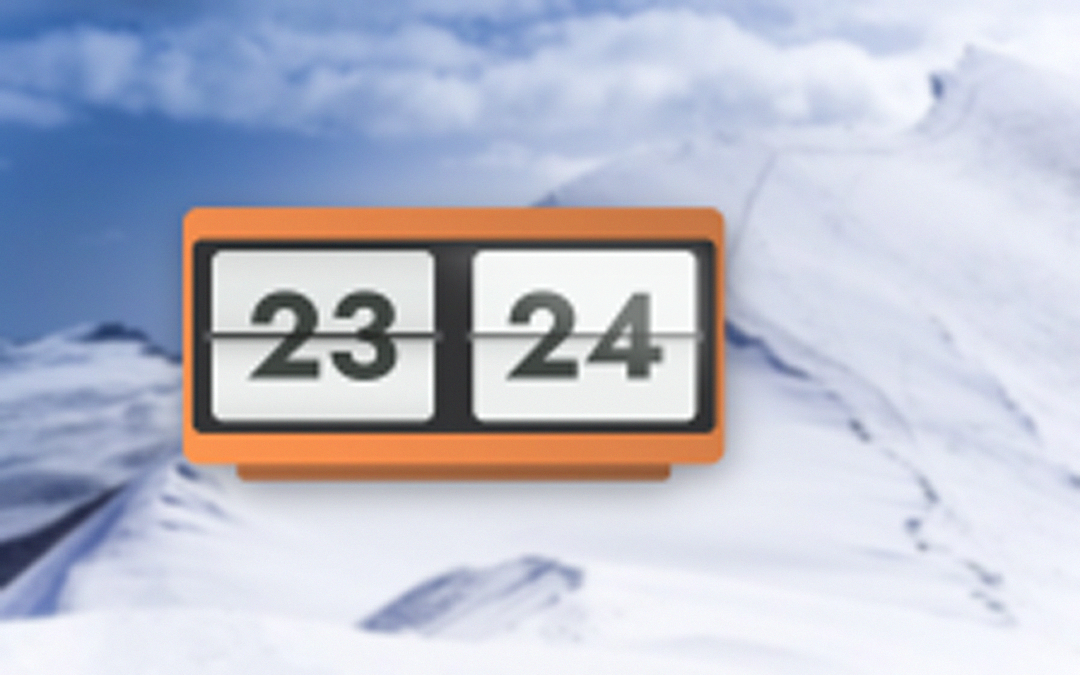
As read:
**23:24**
